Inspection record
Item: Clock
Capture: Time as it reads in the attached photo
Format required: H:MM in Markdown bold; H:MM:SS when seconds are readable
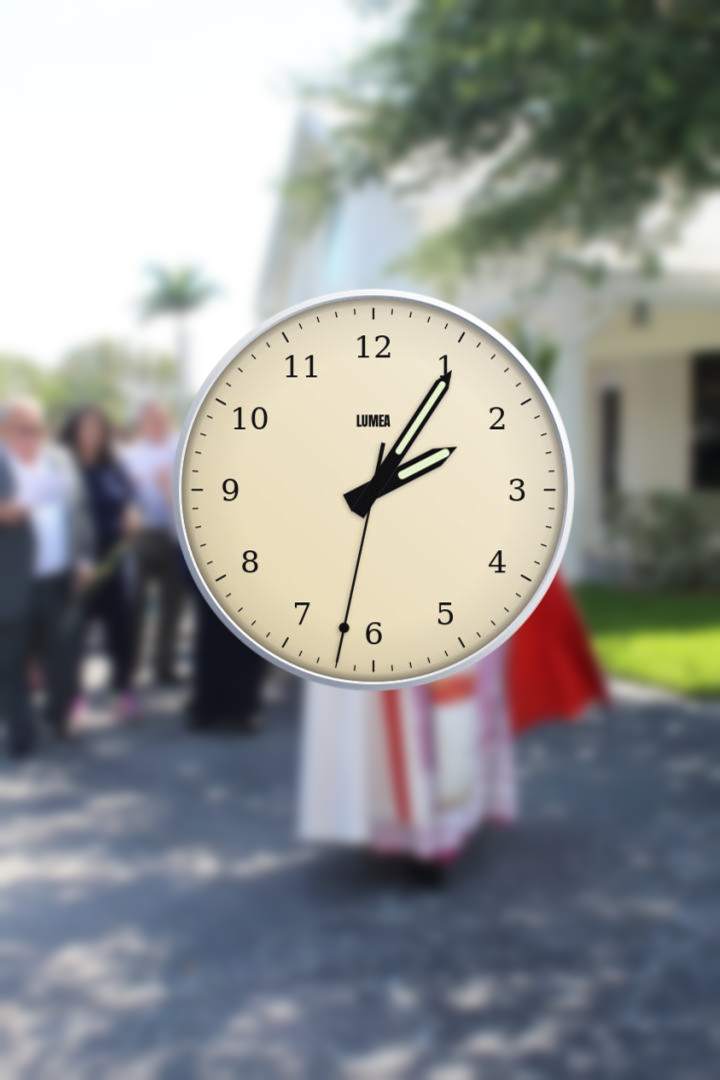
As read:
**2:05:32**
